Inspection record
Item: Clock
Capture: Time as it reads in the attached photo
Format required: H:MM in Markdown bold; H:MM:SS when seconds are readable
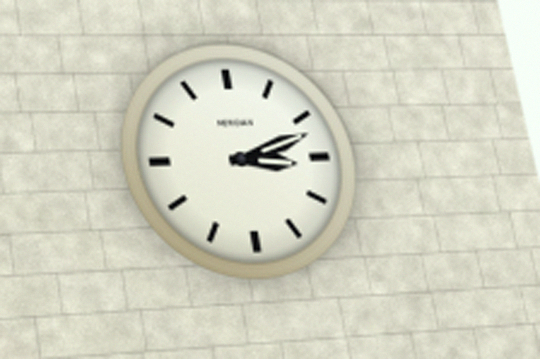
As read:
**3:12**
